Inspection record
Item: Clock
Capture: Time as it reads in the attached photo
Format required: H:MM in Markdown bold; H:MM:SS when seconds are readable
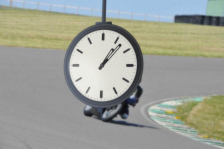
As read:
**1:07**
